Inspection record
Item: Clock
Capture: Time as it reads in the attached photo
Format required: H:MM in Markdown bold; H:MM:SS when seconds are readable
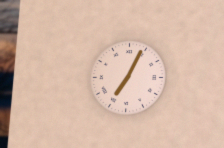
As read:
**7:04**
